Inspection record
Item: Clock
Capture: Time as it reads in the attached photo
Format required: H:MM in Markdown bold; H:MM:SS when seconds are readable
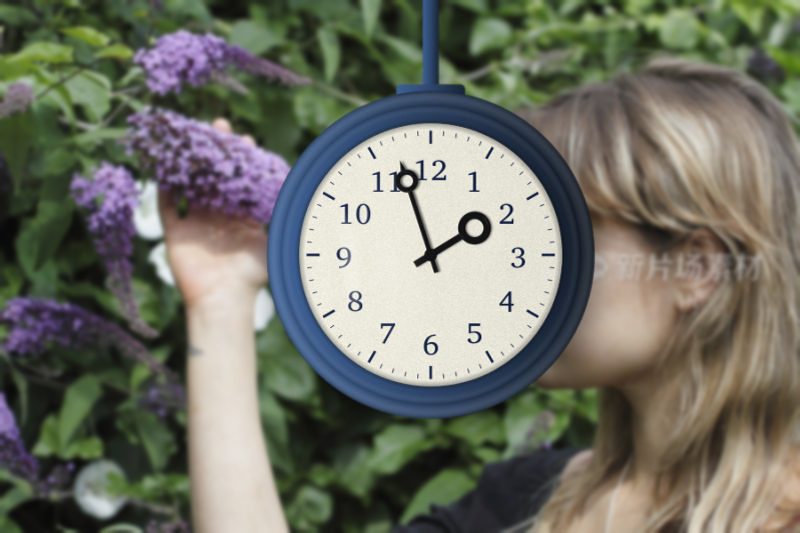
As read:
**1:57**
